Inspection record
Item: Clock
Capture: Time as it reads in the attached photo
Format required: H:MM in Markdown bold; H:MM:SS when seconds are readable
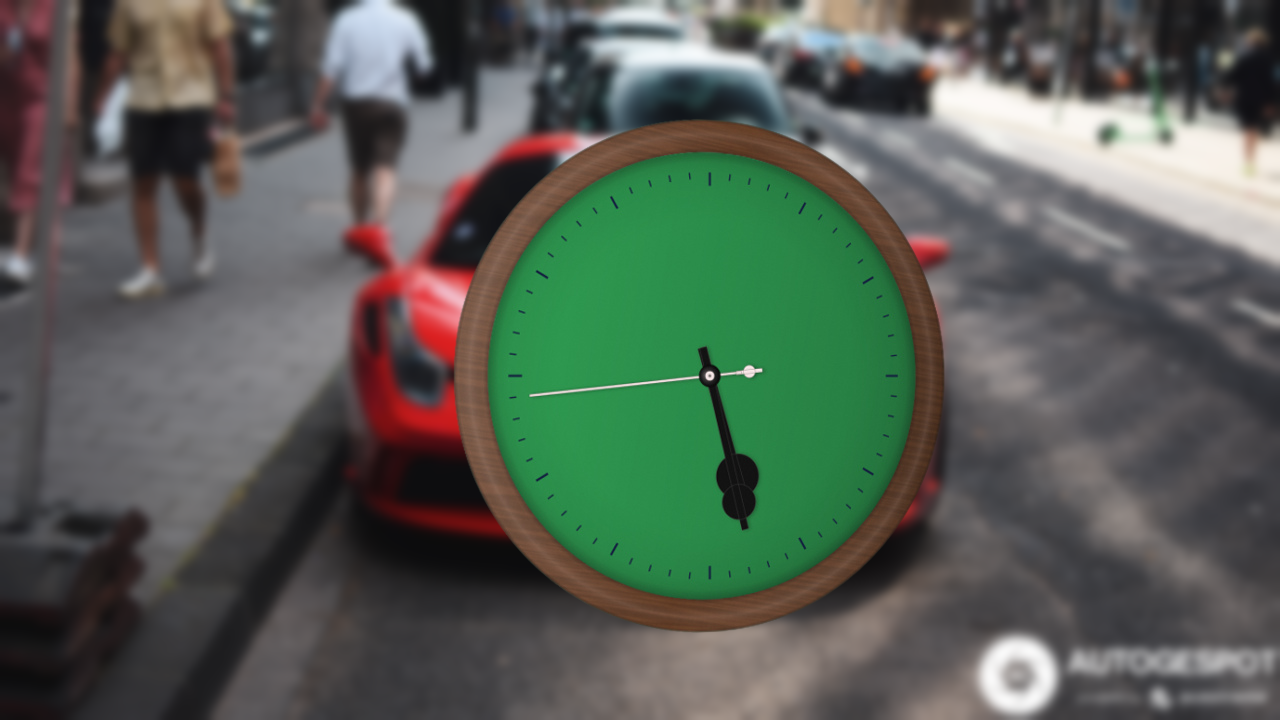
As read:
**5:27:44**
